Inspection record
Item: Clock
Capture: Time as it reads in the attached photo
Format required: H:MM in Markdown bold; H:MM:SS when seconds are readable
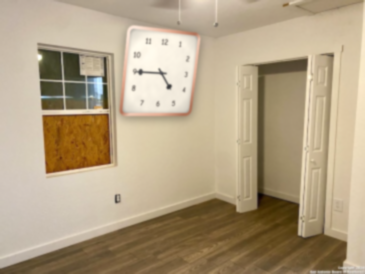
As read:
**4:45**
